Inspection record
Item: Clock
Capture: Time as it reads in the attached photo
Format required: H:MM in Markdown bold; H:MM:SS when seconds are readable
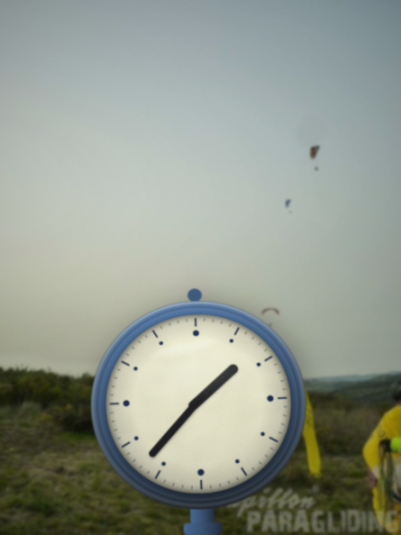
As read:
**1:37**
